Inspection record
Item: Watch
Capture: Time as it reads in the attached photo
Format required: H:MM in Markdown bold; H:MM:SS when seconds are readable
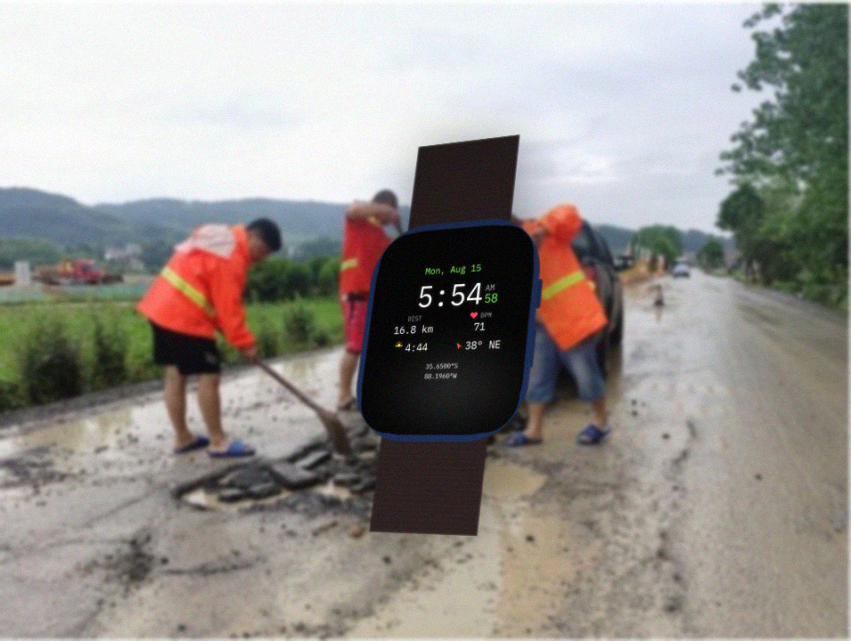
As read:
**5:54:58**
